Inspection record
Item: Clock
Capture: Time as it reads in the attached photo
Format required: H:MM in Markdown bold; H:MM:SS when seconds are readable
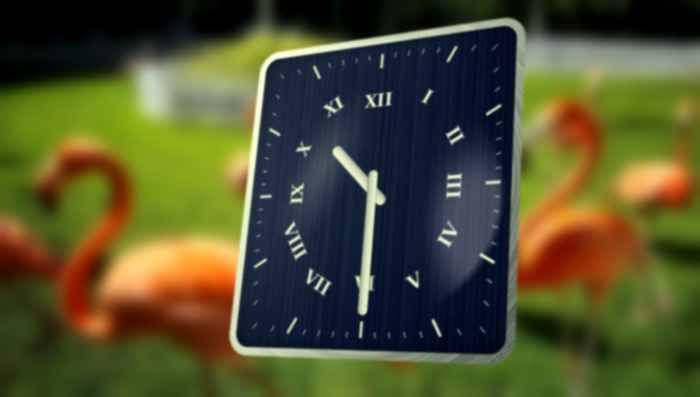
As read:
**10:30**
